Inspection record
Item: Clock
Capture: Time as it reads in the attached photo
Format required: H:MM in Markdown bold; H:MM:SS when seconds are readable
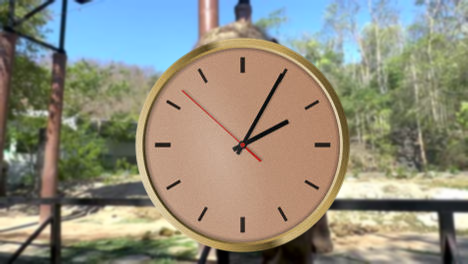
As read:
**2:04:52**
